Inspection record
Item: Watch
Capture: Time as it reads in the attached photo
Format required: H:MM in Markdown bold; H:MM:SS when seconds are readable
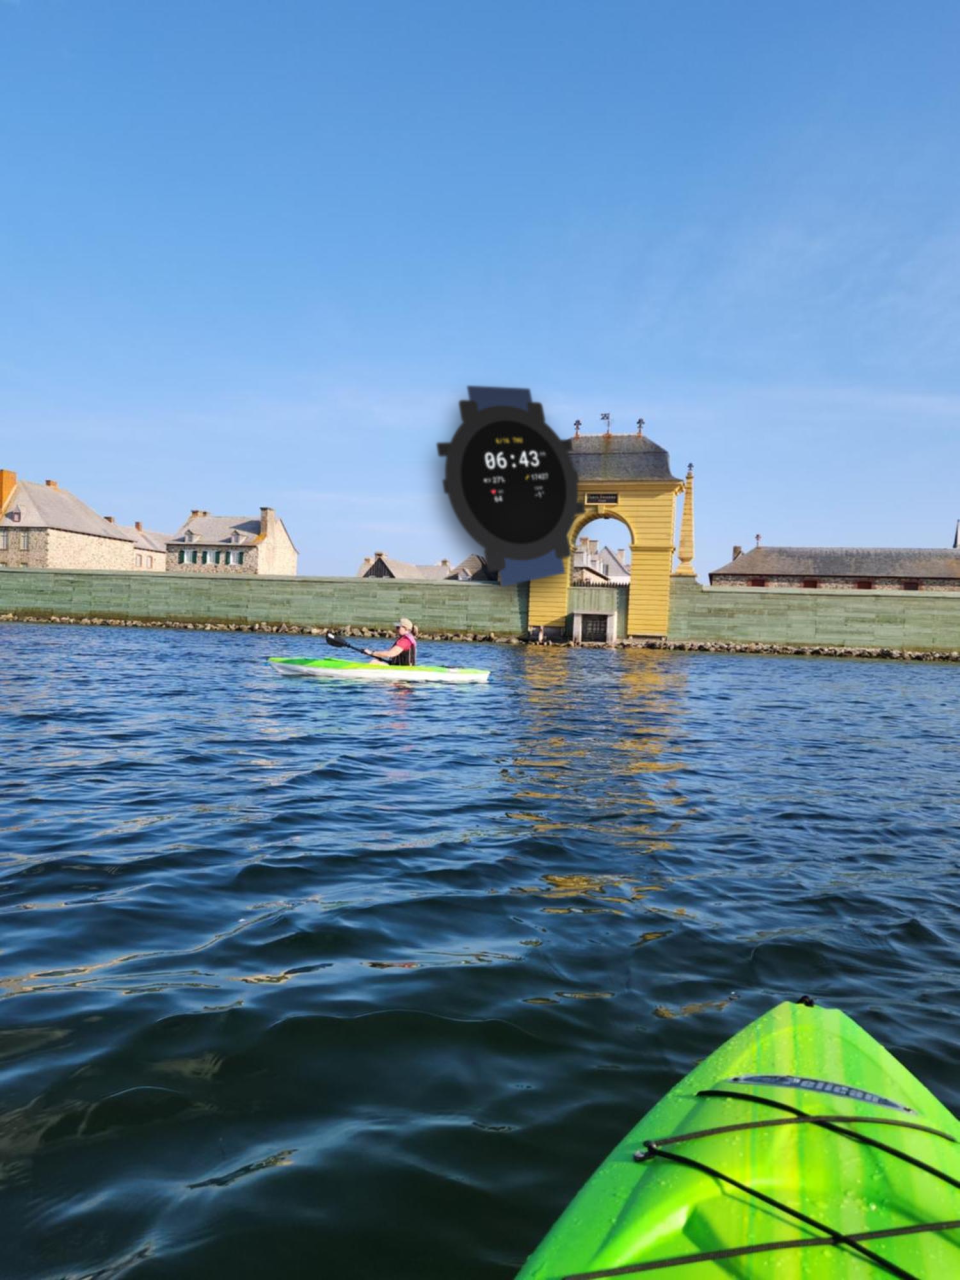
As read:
**6:43**
